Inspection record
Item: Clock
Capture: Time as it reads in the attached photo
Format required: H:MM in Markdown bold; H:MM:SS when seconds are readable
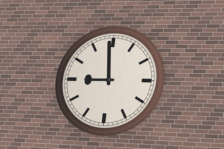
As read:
**8:59**
